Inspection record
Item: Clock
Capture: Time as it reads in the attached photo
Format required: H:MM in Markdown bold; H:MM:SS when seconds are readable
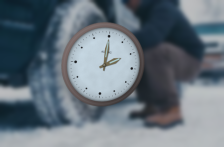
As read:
**2:00**
